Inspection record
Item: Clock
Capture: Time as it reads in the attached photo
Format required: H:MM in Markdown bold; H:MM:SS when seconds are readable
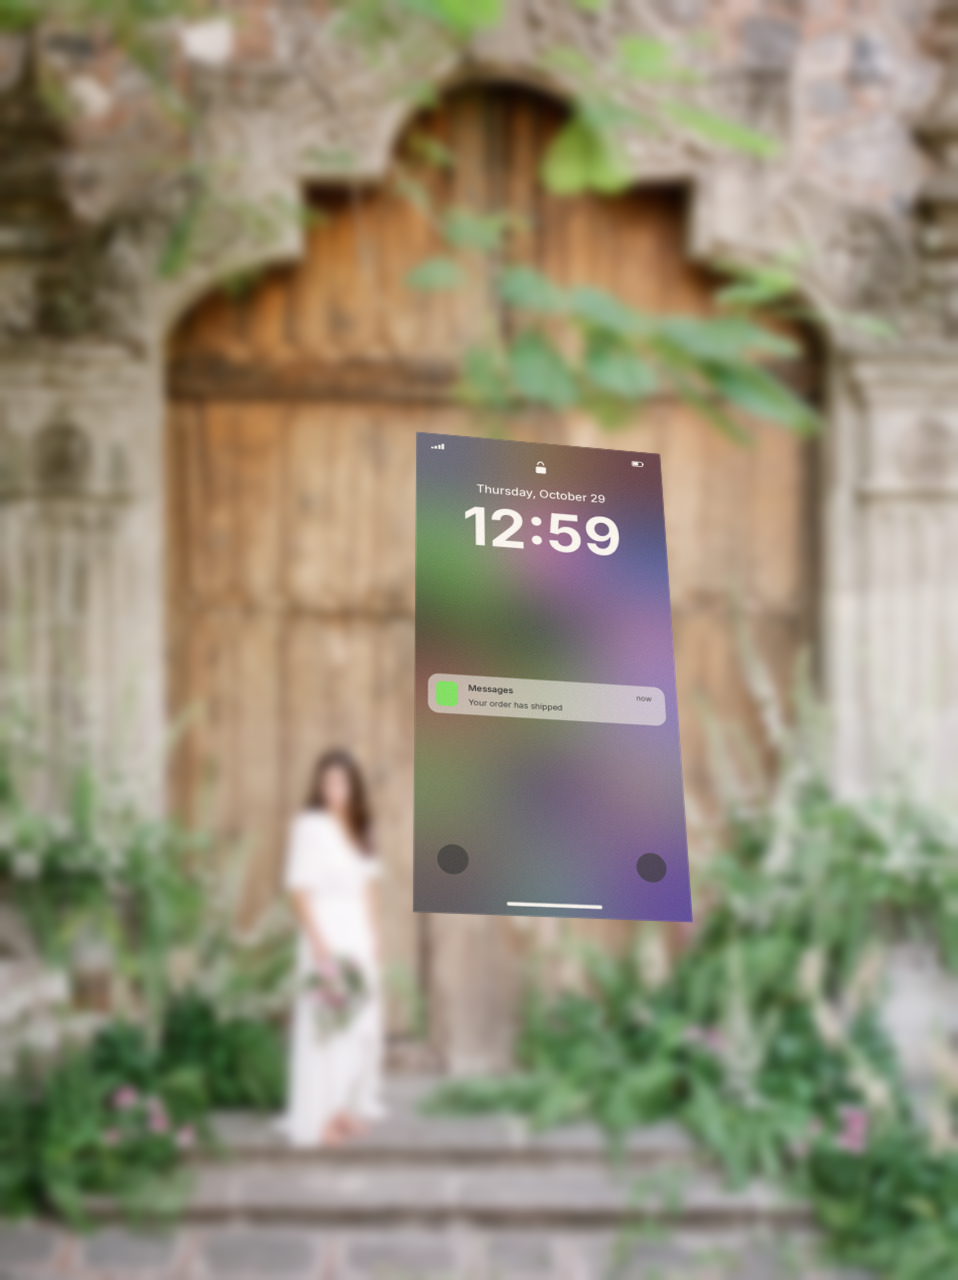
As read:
**12:59**
